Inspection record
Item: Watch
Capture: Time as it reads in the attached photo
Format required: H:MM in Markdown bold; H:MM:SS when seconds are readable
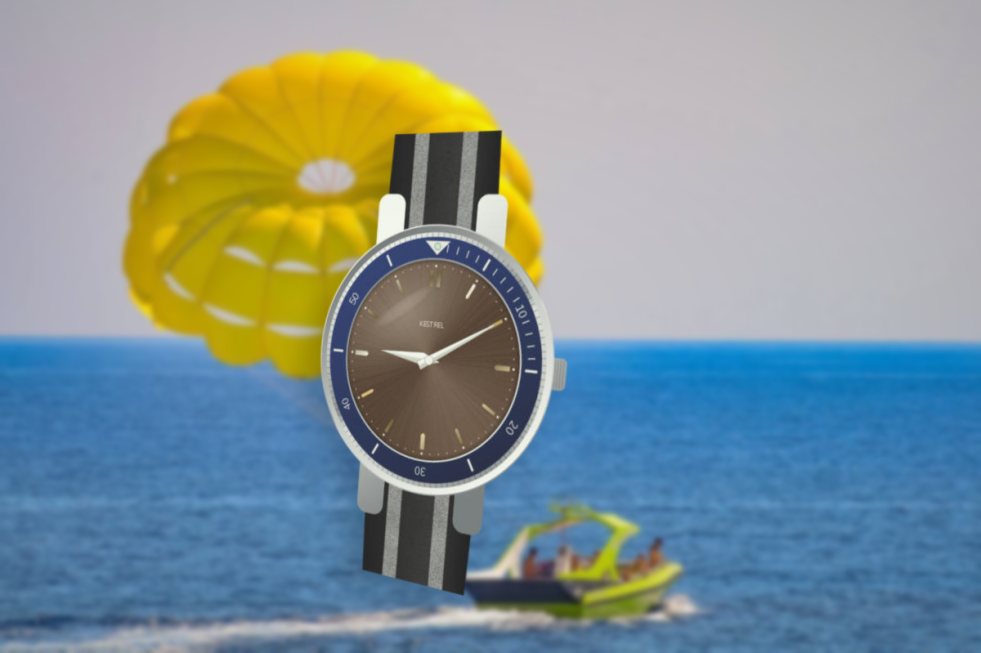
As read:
**9:10**
